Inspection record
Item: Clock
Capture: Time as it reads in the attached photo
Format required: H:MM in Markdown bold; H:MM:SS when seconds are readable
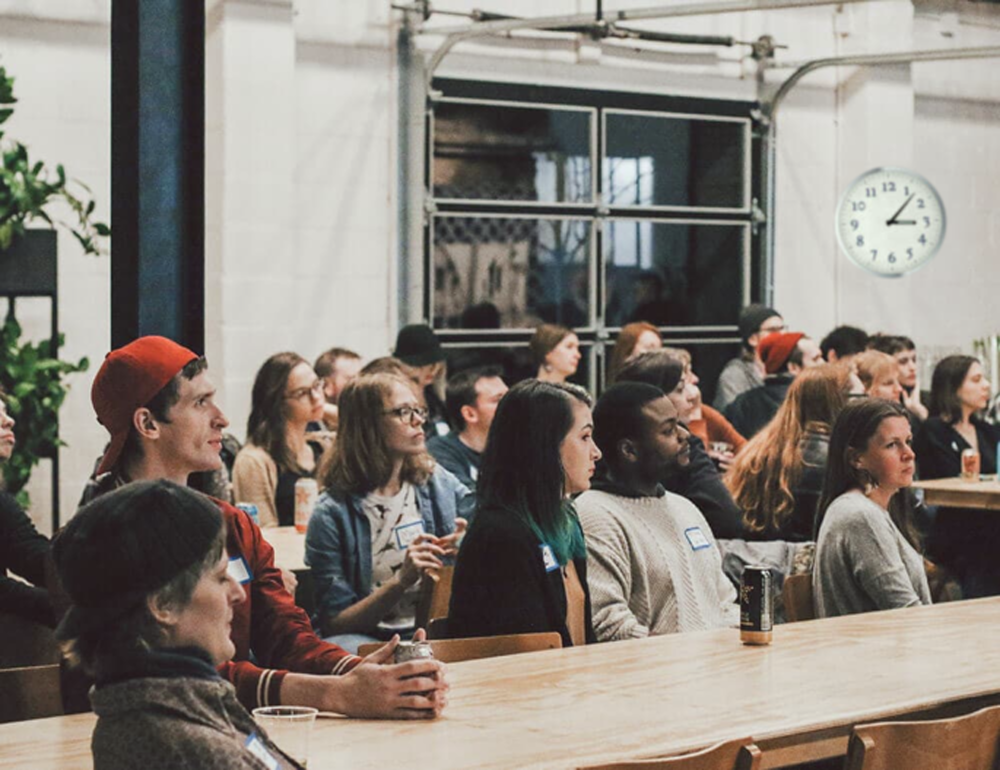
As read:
**3:07**
